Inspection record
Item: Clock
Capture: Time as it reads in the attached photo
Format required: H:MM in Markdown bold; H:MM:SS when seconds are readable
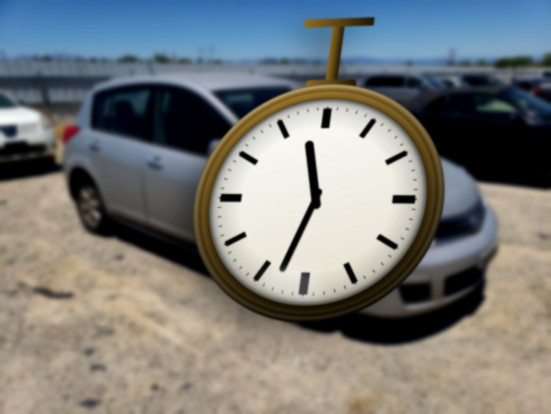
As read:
**11:33**
